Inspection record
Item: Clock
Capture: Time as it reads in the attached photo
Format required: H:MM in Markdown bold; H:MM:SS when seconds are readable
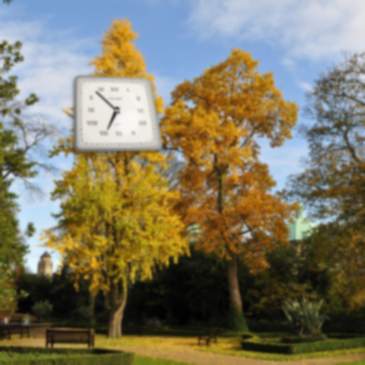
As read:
**6:53**
